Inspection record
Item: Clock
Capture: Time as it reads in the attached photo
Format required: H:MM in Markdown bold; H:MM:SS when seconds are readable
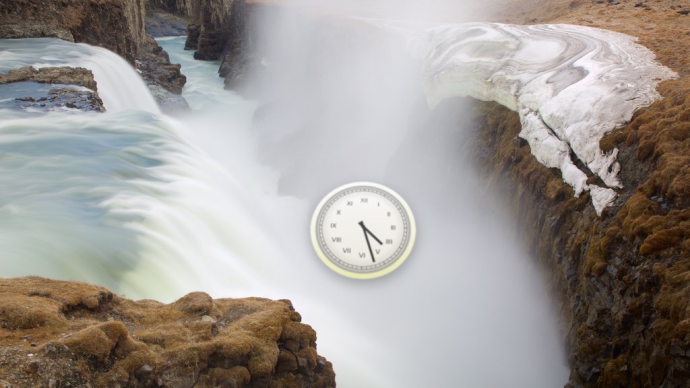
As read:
**4:27**
